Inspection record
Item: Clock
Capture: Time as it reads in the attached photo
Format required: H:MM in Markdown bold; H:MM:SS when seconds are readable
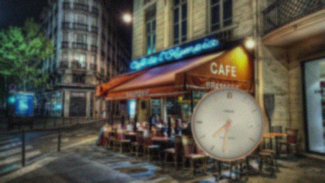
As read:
**7:31**
